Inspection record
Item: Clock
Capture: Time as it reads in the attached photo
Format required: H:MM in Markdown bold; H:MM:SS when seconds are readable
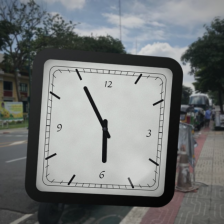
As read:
**5:55**
